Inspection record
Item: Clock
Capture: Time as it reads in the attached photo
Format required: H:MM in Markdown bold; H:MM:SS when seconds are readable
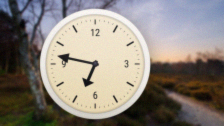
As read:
**6:47**
